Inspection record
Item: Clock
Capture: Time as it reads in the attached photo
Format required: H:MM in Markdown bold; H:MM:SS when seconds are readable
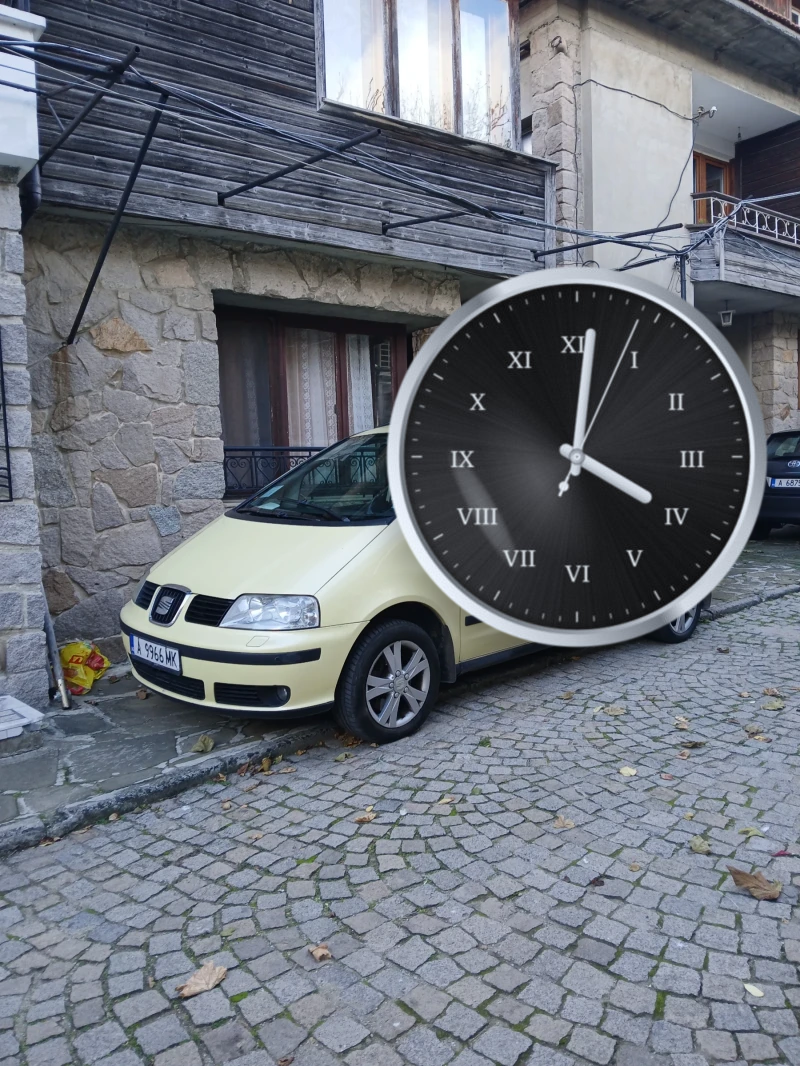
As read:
**4:01:04**
